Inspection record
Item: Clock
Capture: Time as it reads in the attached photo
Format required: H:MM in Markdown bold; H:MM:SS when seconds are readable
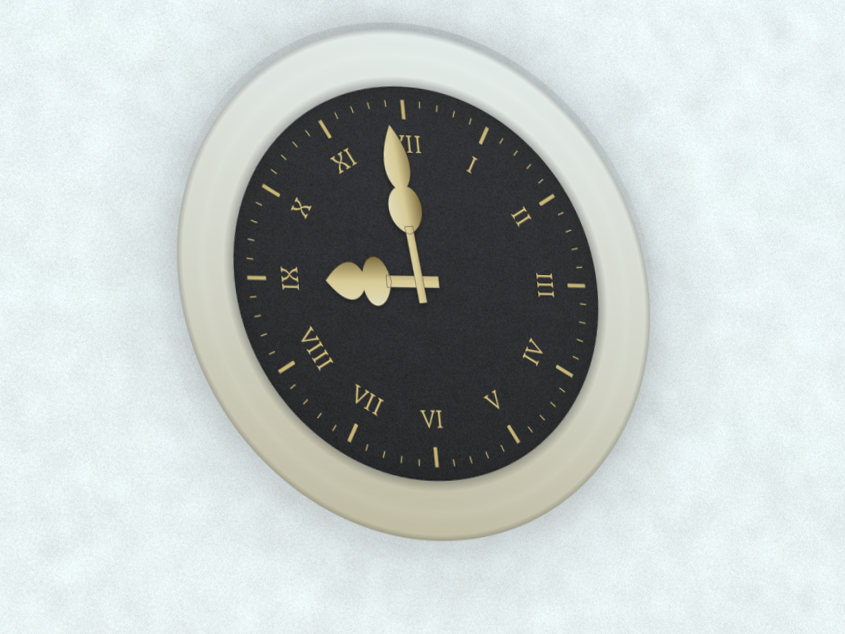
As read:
**8:59**
